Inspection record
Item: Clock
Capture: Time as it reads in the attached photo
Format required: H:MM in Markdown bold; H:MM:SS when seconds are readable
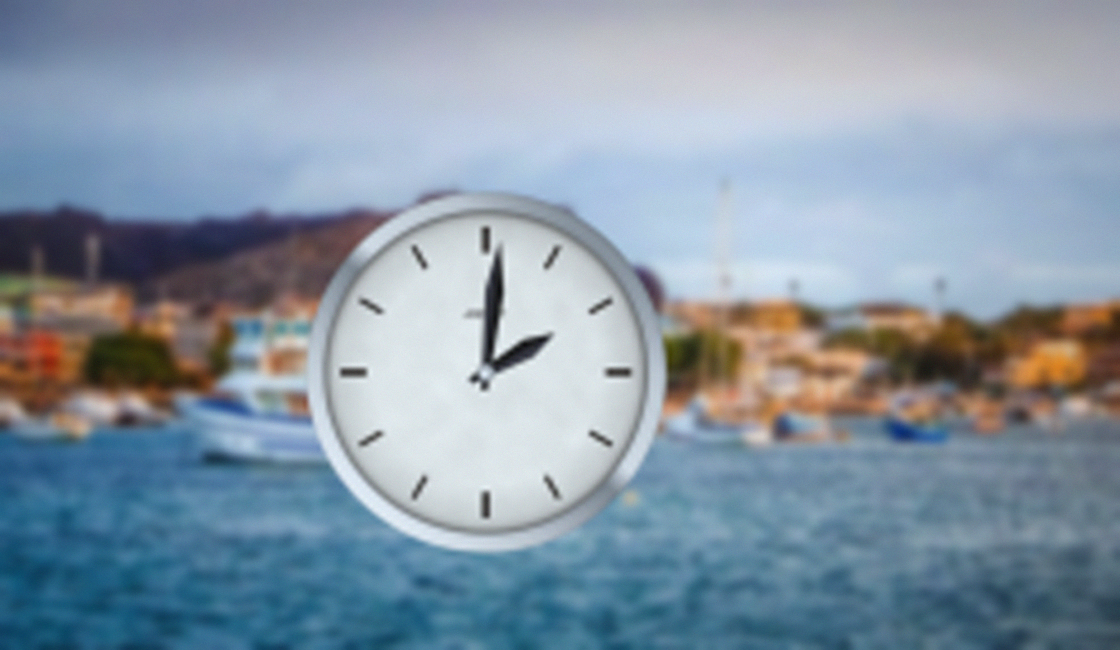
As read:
**2:01**
